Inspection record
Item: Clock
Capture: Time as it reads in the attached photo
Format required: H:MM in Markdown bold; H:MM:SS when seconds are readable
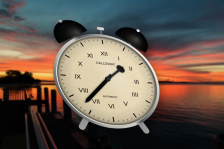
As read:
**1:37**
